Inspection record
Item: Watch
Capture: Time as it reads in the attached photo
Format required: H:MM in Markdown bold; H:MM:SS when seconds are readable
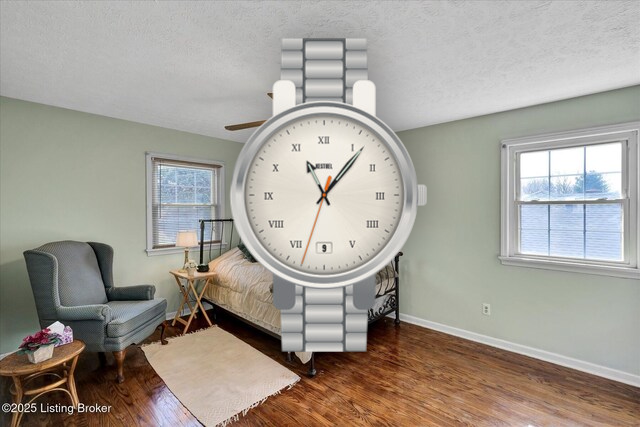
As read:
**11:06:33**
